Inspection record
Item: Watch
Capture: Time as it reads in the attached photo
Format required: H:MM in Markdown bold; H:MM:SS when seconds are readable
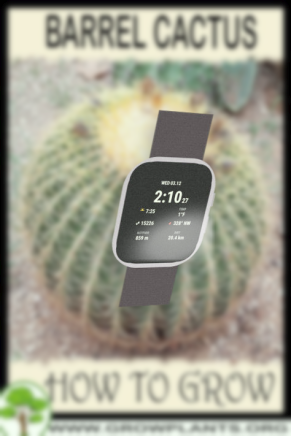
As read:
**2:10**
